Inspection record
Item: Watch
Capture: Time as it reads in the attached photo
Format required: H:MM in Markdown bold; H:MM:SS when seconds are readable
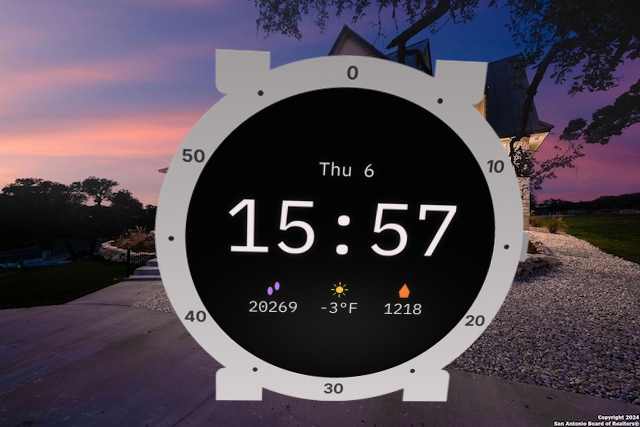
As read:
**15:57**
